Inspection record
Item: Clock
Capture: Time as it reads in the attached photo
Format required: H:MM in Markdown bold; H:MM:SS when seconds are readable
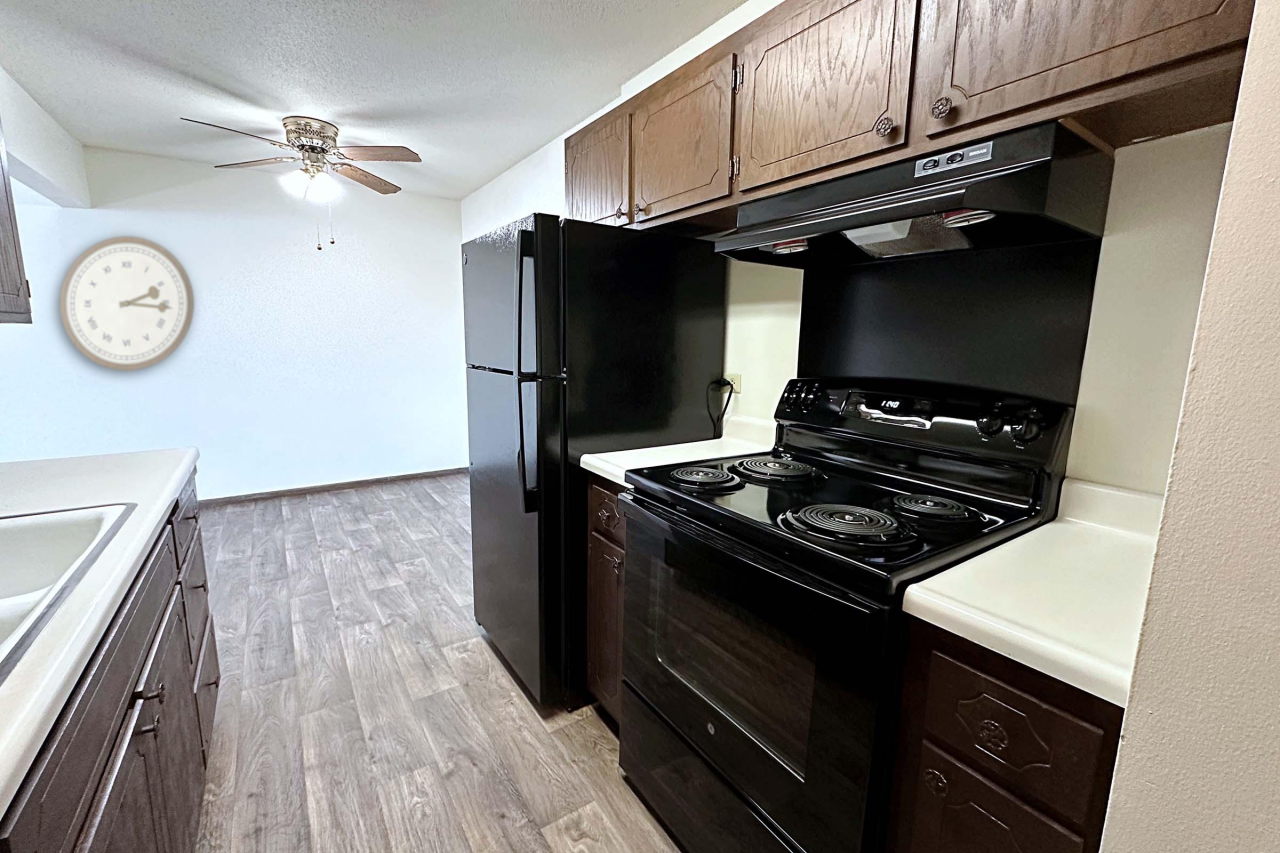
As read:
**2:16**
